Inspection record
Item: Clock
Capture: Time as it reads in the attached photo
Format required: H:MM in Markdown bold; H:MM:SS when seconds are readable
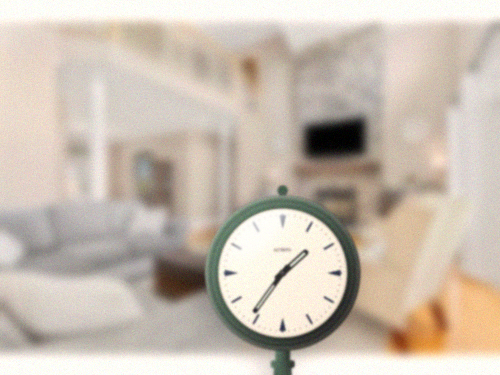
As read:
**1:36**
